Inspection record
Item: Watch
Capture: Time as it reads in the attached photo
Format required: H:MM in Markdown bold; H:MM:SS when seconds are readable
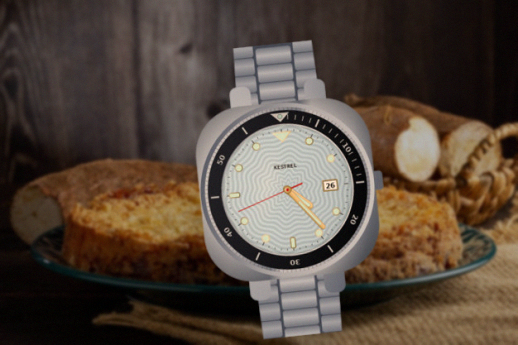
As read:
**4:23:42**
